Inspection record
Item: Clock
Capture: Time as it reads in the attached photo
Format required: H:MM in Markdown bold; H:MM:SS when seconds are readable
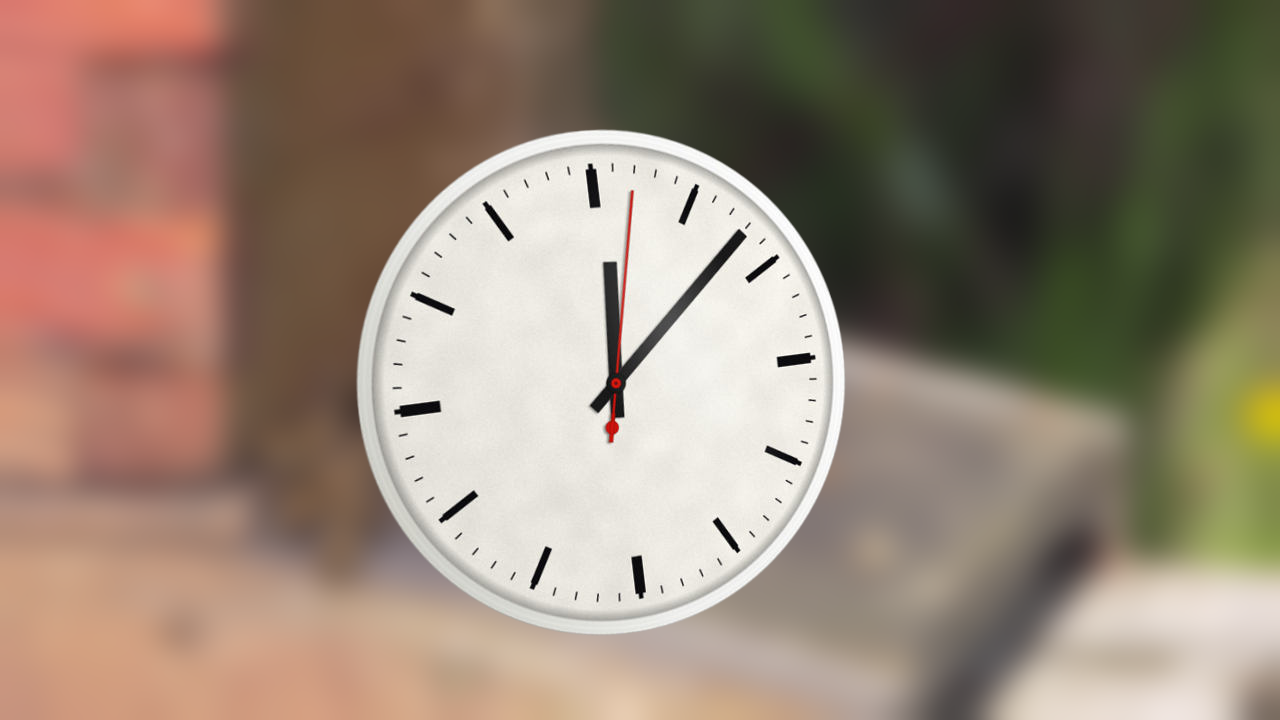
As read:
**12:08:02**
